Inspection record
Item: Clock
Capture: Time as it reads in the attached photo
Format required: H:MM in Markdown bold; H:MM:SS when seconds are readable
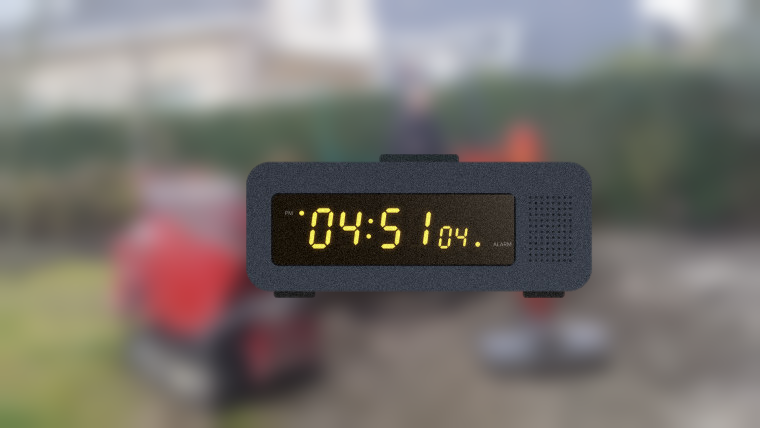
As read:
**4:51:04**
